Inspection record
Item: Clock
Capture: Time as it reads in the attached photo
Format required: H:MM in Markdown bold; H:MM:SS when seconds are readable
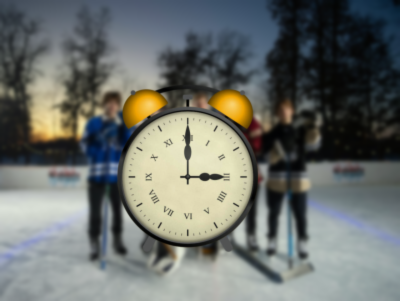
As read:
**3:00**
